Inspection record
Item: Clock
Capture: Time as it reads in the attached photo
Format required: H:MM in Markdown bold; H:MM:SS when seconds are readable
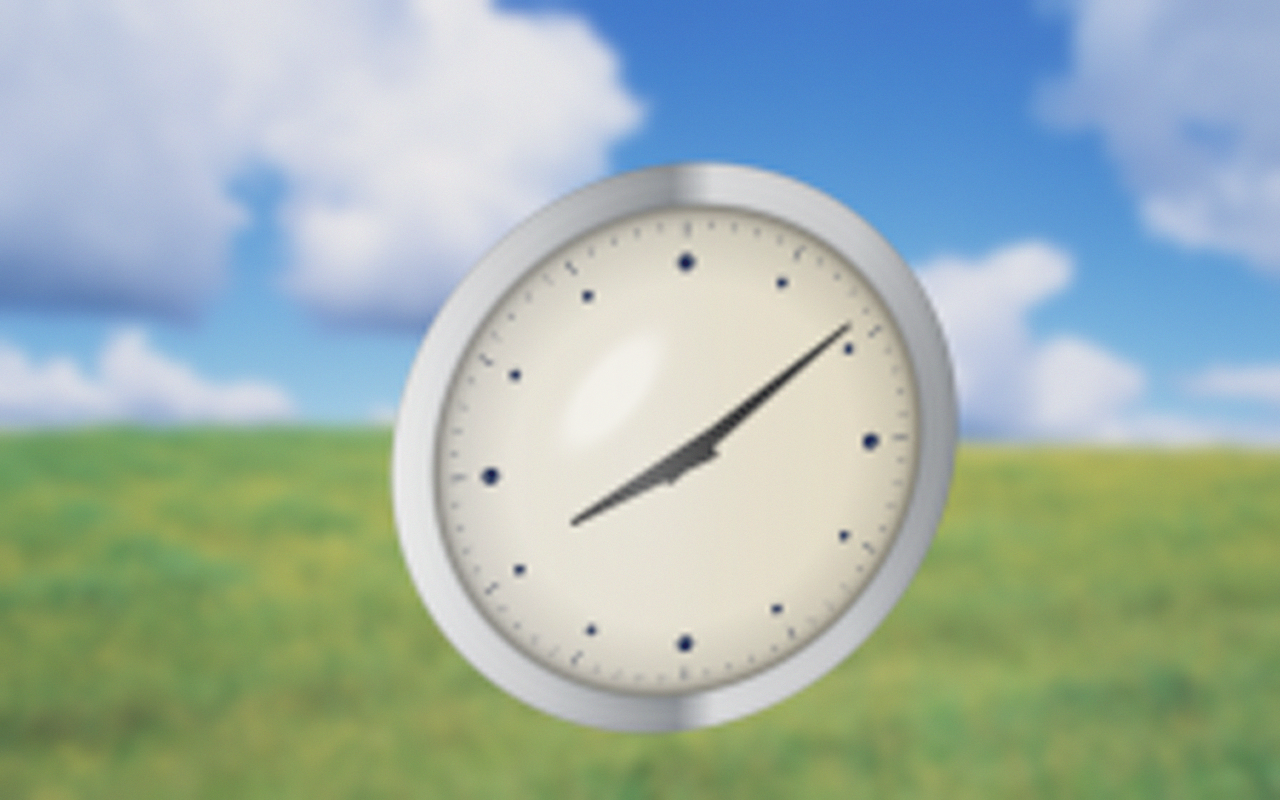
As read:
**8:09**
